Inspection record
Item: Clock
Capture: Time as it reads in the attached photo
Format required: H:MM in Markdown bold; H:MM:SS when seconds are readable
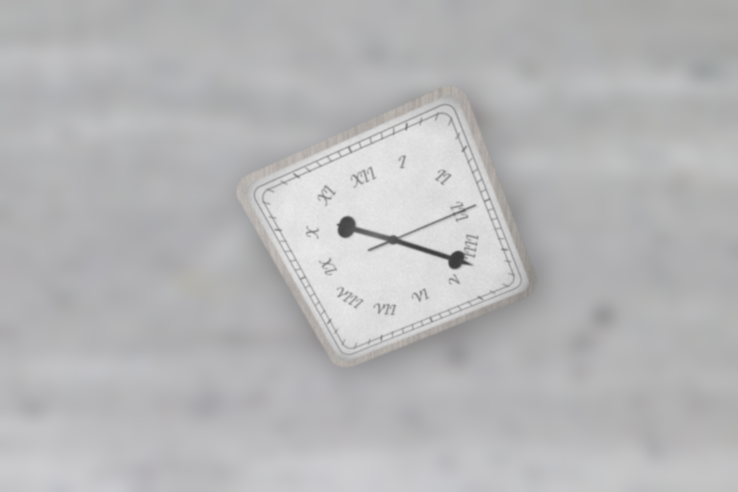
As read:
**10:22:15**
